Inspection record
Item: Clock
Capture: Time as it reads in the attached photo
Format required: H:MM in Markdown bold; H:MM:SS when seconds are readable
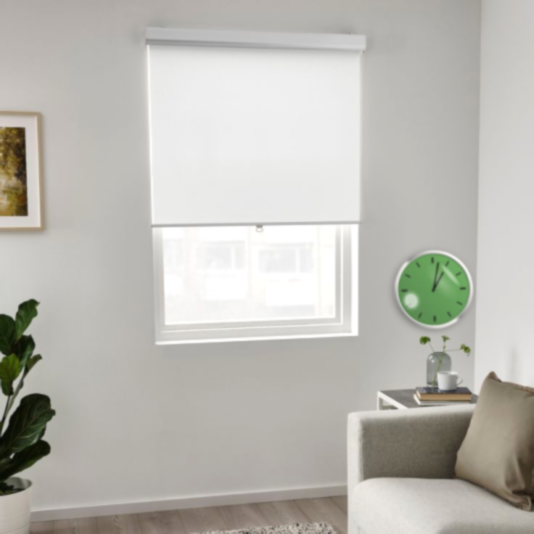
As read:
**1:02**
